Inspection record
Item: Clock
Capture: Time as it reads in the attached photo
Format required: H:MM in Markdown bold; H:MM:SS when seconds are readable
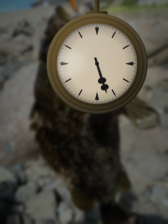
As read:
**5:27**
